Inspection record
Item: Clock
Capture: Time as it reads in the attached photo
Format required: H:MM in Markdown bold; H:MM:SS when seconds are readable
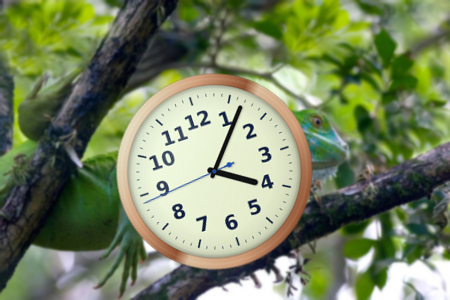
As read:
**4:06:44**
